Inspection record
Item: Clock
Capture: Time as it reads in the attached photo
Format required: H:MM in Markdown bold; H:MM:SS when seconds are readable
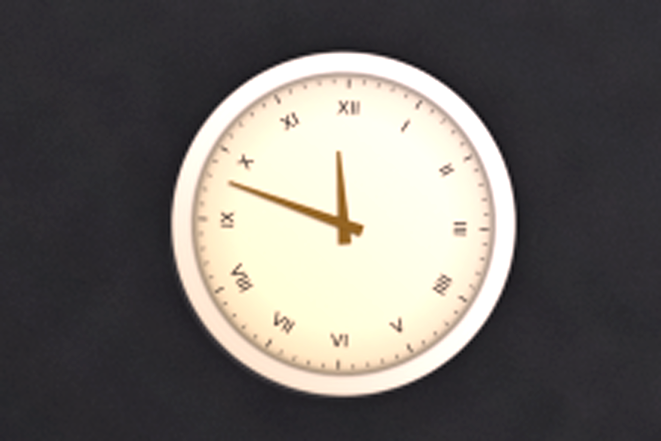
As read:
**11:48**
